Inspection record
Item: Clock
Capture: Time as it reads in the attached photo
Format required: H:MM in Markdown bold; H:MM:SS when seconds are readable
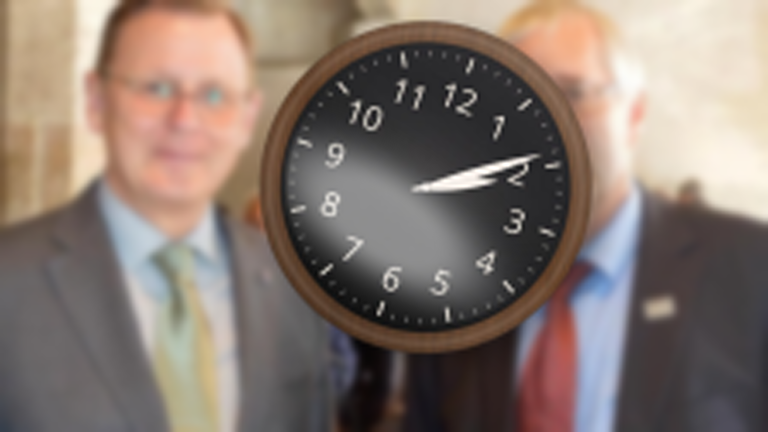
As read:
**2:09**
